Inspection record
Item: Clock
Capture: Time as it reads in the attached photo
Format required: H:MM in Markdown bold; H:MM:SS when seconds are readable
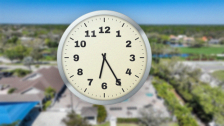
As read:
**6:25**
